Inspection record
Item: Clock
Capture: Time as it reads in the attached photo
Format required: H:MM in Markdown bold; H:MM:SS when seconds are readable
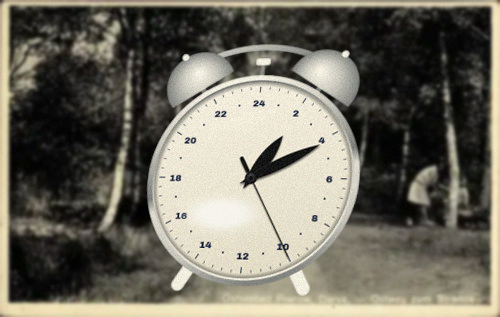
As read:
**2:10:25**
